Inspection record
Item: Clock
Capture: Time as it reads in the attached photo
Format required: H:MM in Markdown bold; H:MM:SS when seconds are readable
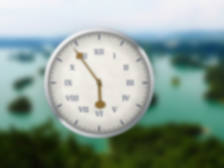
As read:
**5:54**
